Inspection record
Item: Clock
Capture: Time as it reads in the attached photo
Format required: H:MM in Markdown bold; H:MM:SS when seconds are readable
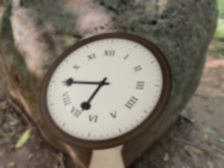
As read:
**6:45**
